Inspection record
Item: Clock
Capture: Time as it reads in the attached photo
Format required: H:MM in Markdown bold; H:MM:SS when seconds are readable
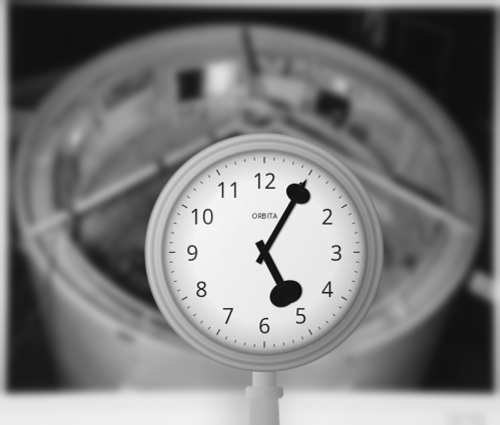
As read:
**5:05**
